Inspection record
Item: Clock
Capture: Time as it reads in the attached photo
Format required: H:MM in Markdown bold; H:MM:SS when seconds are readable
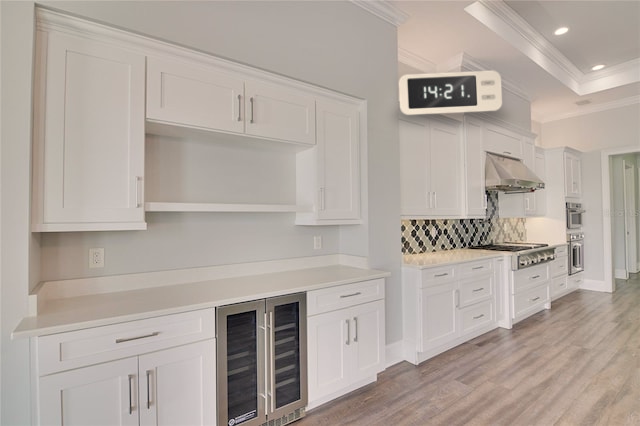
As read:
**14:21**
